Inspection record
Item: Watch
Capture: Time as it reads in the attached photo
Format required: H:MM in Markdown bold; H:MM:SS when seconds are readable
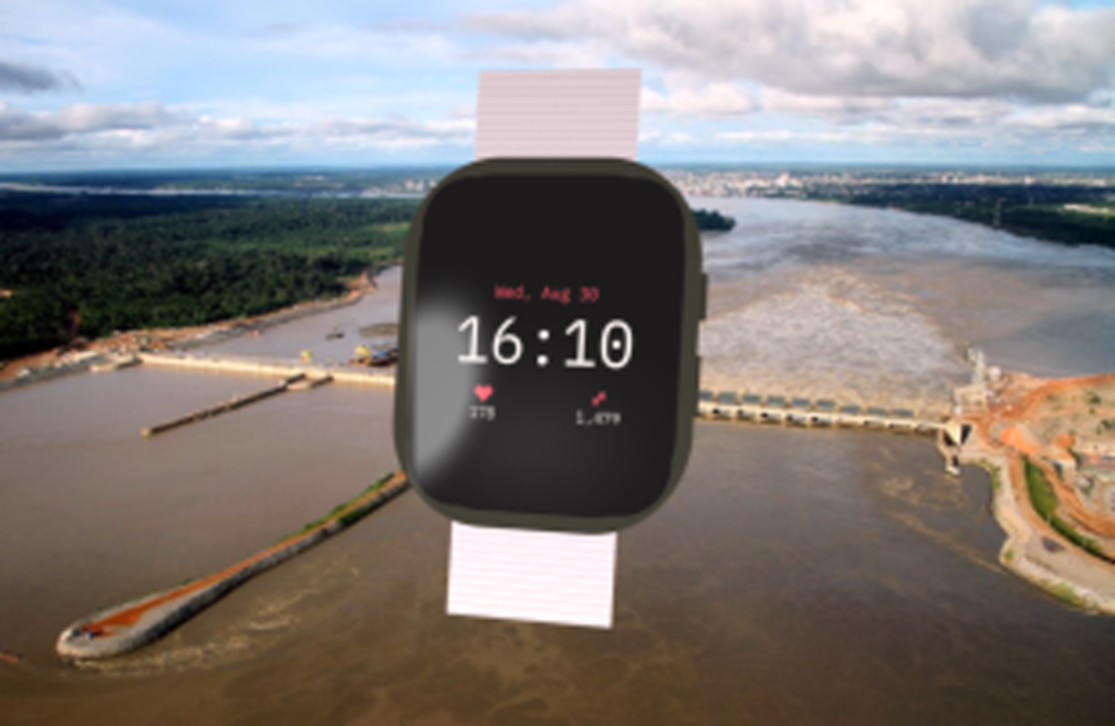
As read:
**16:10**
